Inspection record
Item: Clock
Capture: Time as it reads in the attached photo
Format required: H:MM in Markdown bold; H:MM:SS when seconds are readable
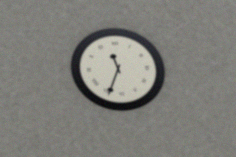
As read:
**11:34**
